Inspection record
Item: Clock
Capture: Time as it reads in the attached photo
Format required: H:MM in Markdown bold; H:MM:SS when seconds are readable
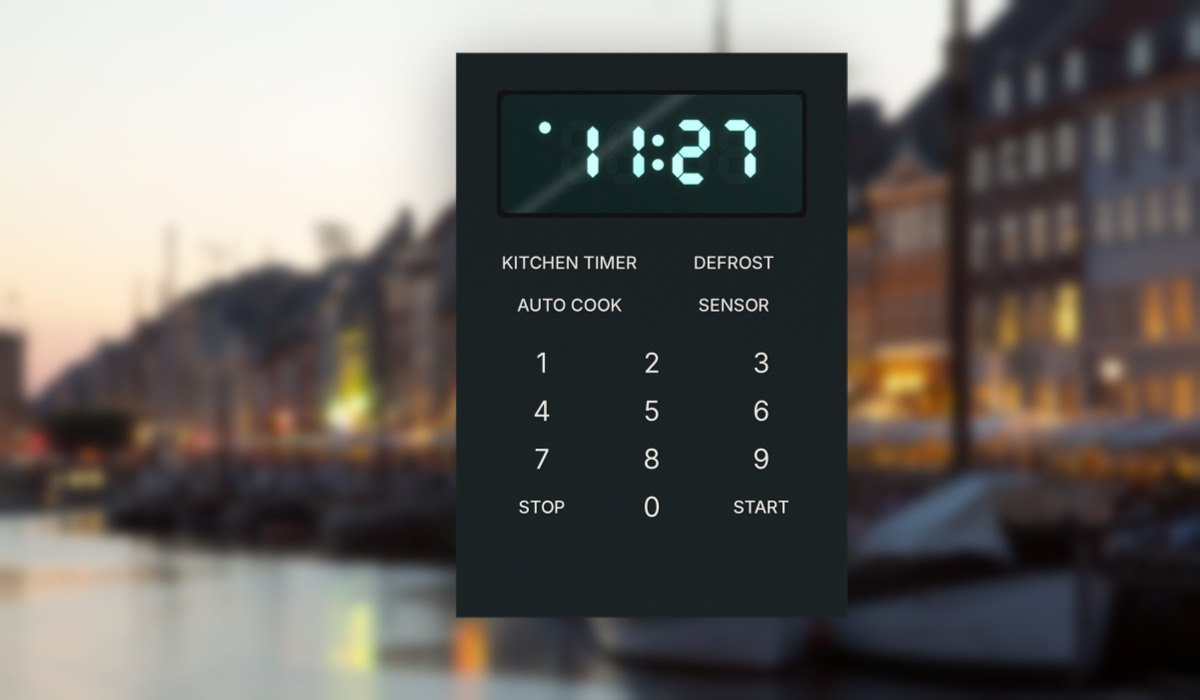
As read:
**11:27**
